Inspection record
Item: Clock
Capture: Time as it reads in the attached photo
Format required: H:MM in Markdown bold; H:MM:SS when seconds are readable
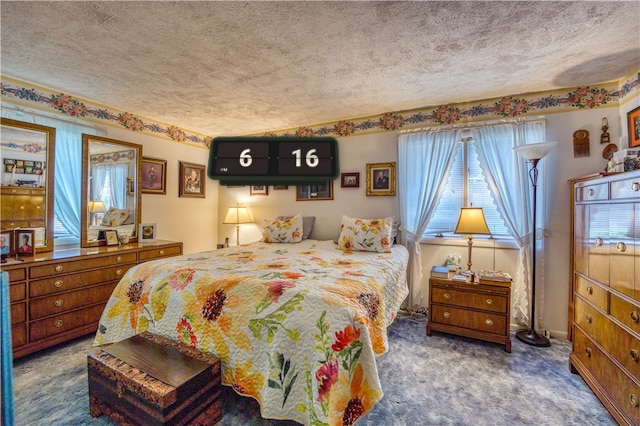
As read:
**6:16**
